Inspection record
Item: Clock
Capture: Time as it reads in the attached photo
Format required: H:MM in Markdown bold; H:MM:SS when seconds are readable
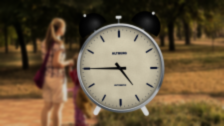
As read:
**4:45**
